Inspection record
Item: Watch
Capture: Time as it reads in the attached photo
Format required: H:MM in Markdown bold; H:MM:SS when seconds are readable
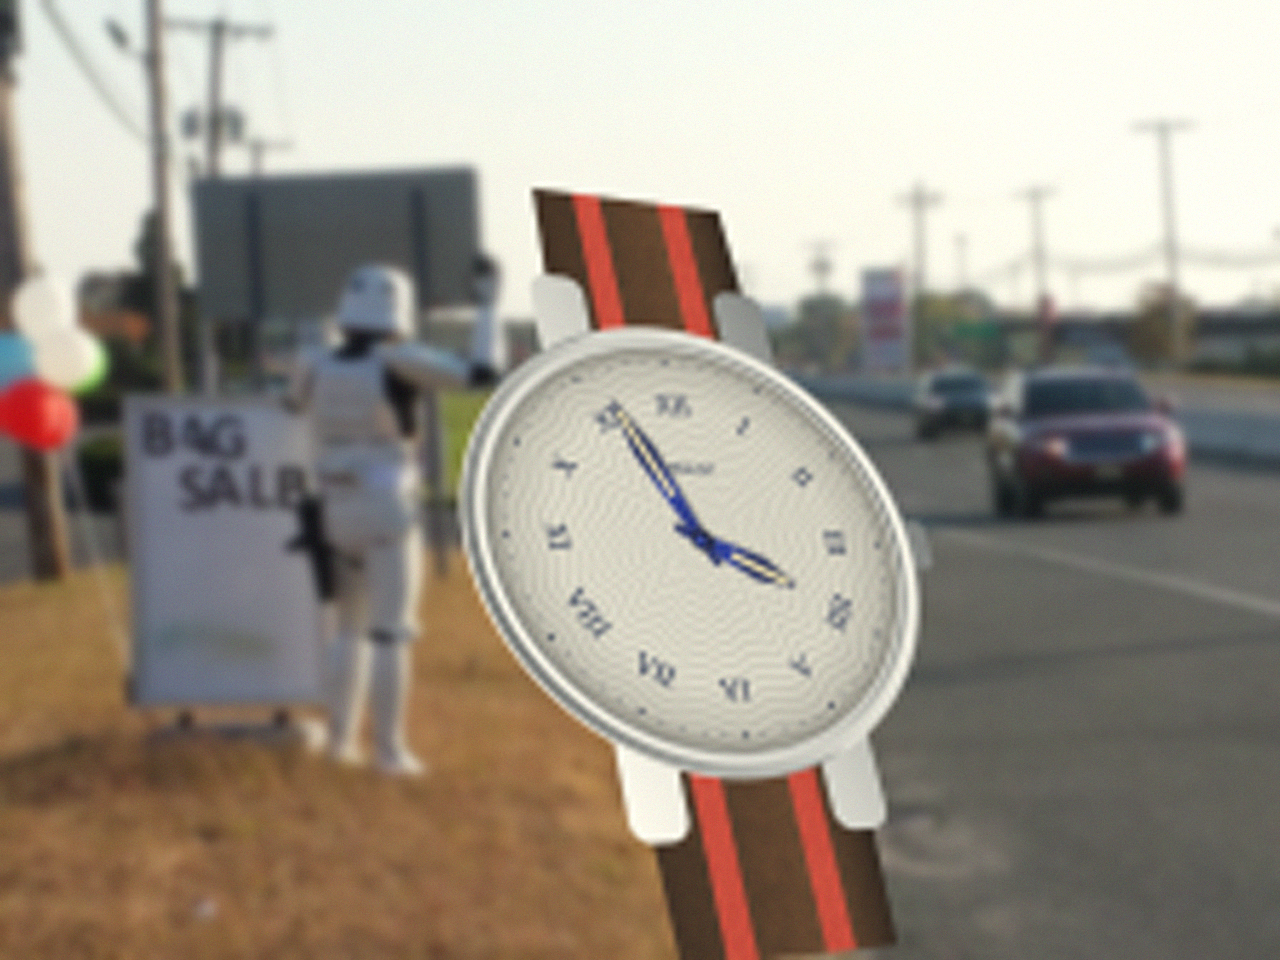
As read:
**3:56**
